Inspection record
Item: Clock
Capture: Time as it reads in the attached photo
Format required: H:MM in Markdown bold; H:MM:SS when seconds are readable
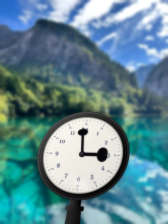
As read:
**2:59**
